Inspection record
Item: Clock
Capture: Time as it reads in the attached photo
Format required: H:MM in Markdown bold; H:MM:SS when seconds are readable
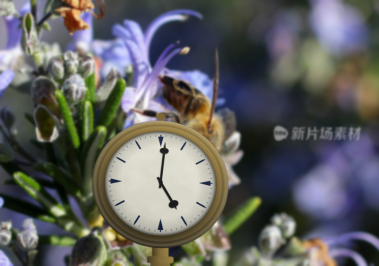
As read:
**5:01**
